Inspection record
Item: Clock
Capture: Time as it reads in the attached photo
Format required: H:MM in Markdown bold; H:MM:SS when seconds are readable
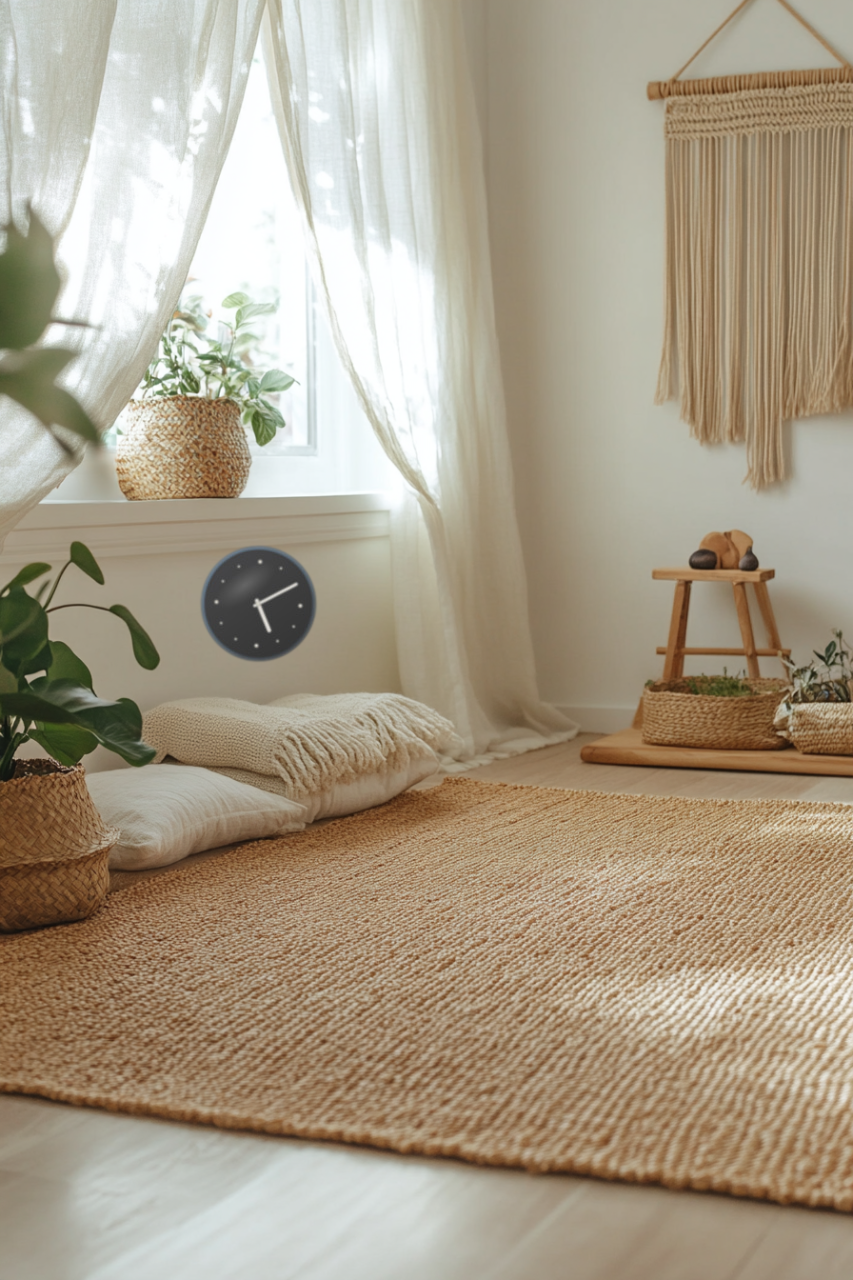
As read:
**5:10**
